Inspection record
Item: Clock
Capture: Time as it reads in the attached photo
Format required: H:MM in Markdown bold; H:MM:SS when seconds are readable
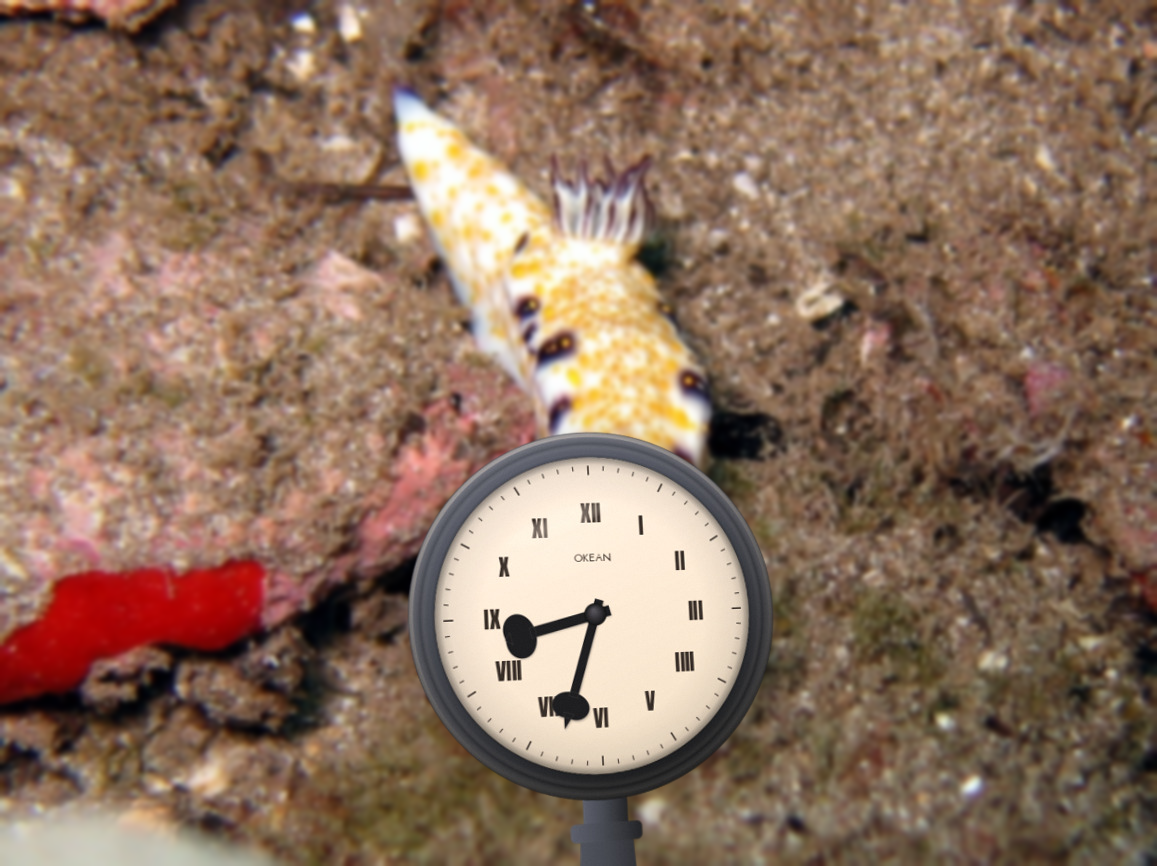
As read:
**8:33**
